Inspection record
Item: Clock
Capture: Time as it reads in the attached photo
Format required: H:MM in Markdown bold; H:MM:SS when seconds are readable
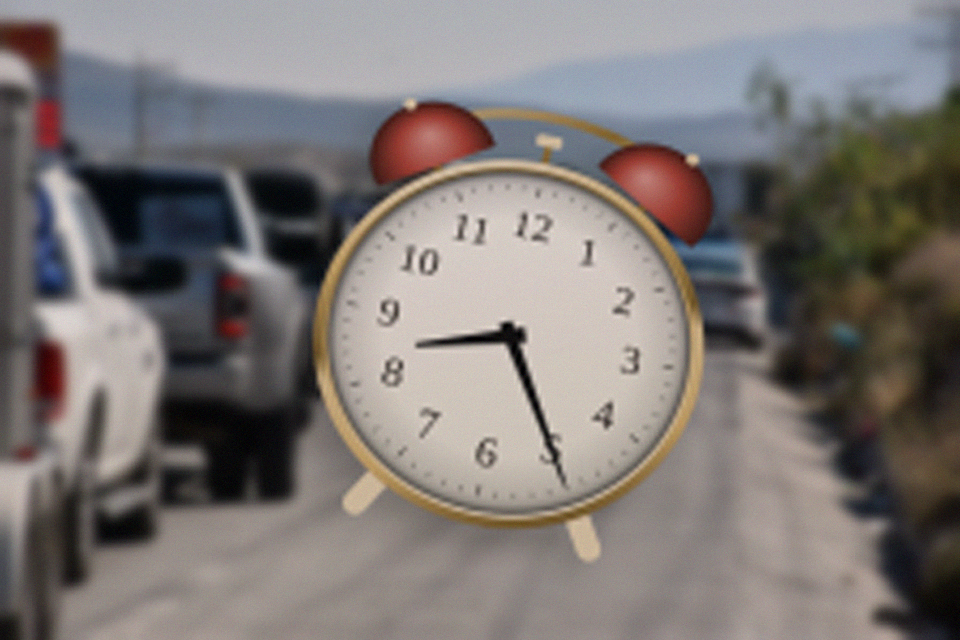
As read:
**8:25**
